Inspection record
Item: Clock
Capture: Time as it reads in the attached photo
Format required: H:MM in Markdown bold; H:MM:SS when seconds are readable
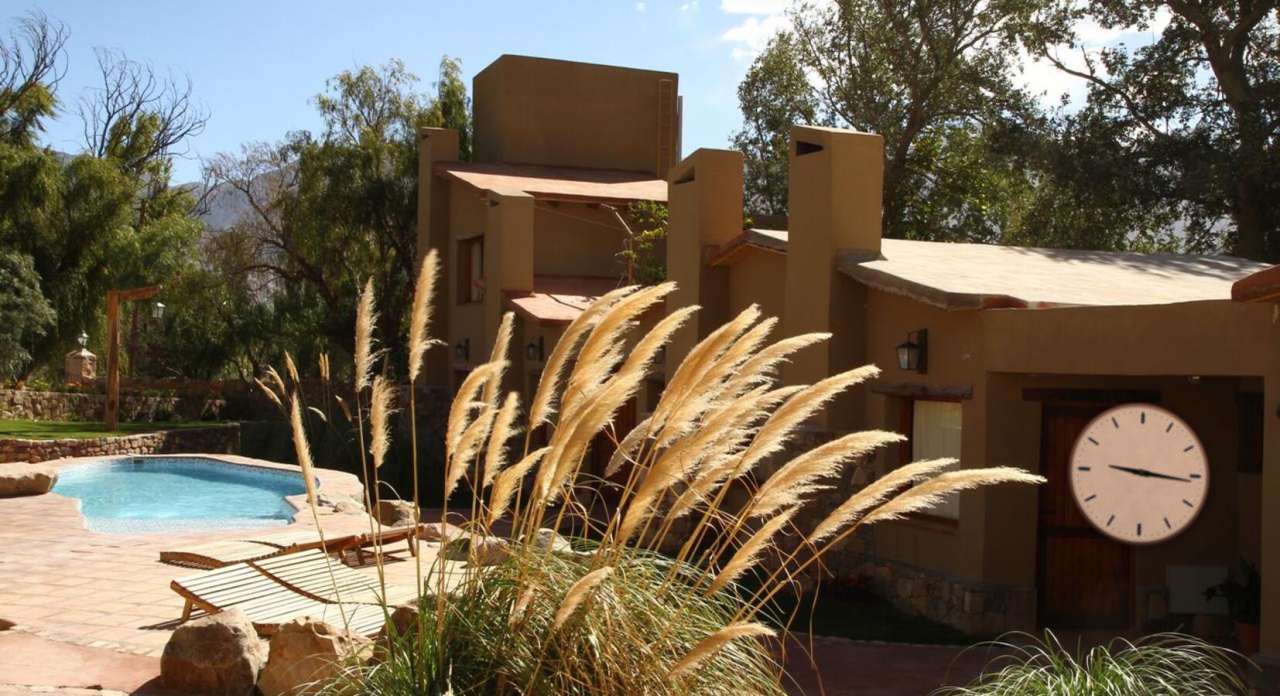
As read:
**9:16**
